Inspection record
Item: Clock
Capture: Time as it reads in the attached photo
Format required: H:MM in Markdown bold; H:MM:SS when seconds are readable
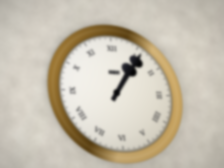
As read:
**1:06**
